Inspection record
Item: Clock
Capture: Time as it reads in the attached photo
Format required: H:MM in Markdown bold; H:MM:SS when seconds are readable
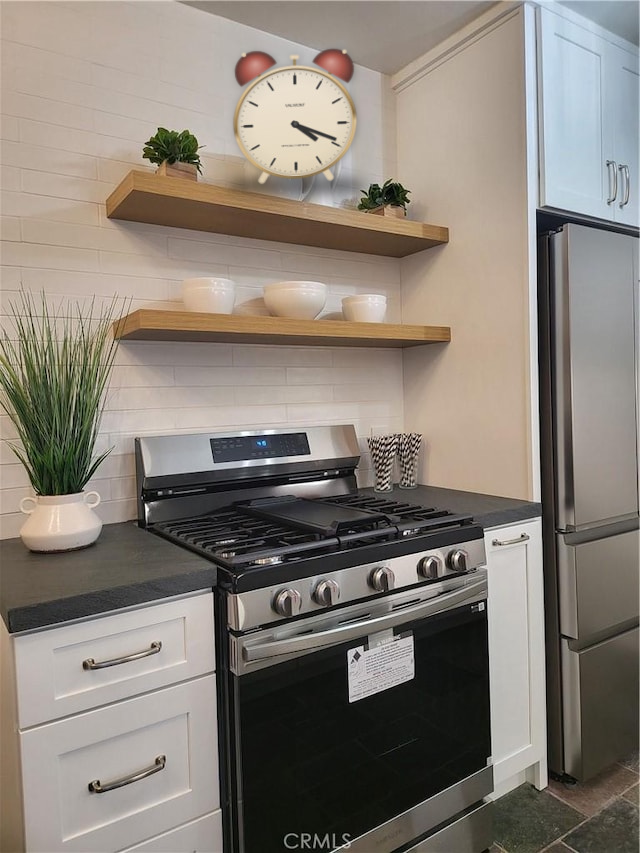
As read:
**4:19**
